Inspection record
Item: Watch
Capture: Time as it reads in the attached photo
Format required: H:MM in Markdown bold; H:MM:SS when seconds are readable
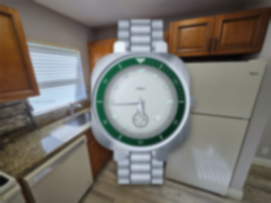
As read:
**5:44**
